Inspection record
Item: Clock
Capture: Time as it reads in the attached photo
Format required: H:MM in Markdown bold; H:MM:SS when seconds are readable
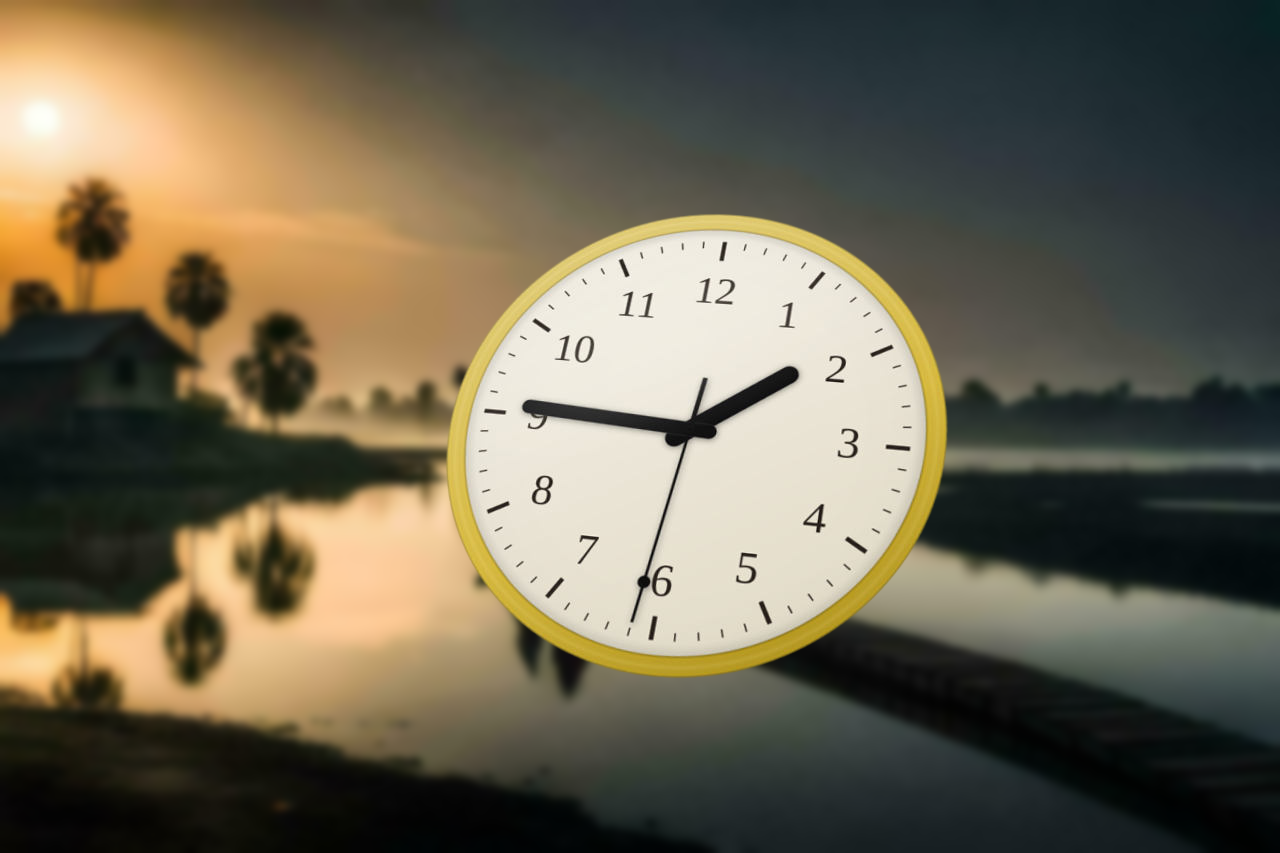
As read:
**1:45:31**
